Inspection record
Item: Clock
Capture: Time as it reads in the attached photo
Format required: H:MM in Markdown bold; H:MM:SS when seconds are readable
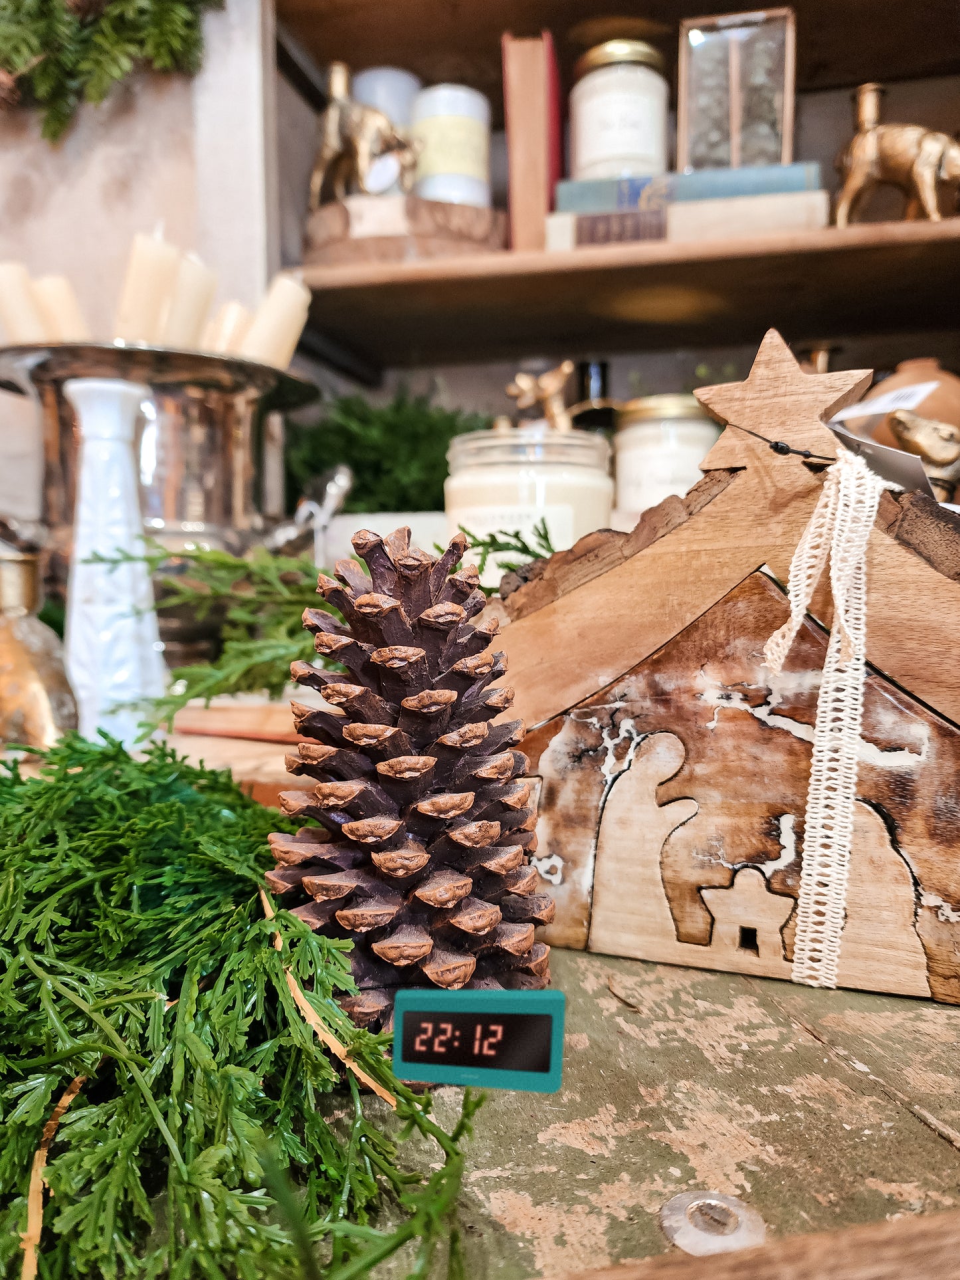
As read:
**22:12**
